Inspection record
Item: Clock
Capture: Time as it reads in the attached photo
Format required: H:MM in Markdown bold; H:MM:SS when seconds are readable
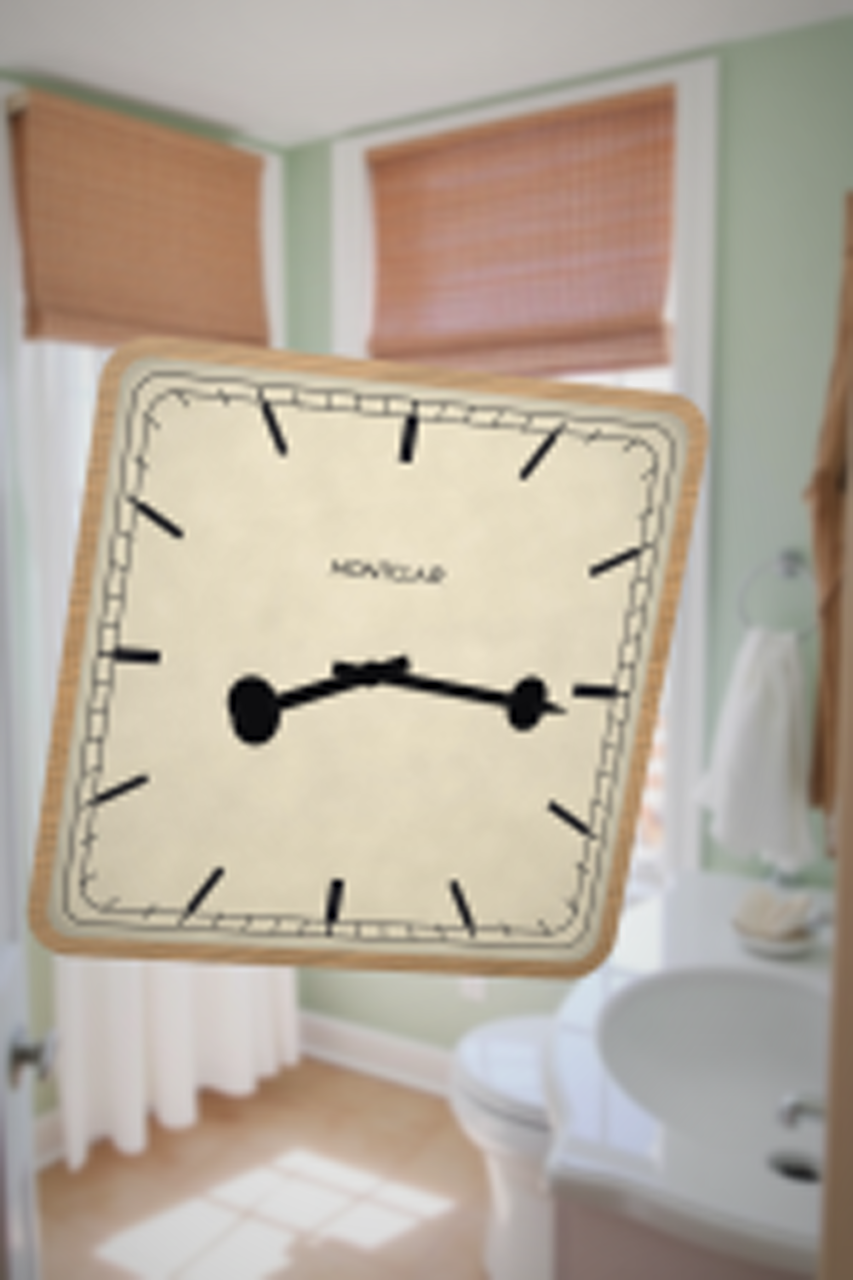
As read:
**8:16**
